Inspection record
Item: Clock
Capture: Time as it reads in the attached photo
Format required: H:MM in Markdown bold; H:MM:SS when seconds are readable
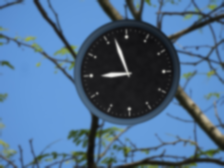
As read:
**8:57**
